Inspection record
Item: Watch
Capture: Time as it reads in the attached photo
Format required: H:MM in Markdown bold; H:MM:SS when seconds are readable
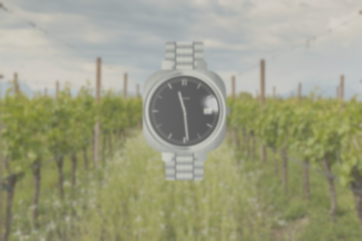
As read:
**11:29**
